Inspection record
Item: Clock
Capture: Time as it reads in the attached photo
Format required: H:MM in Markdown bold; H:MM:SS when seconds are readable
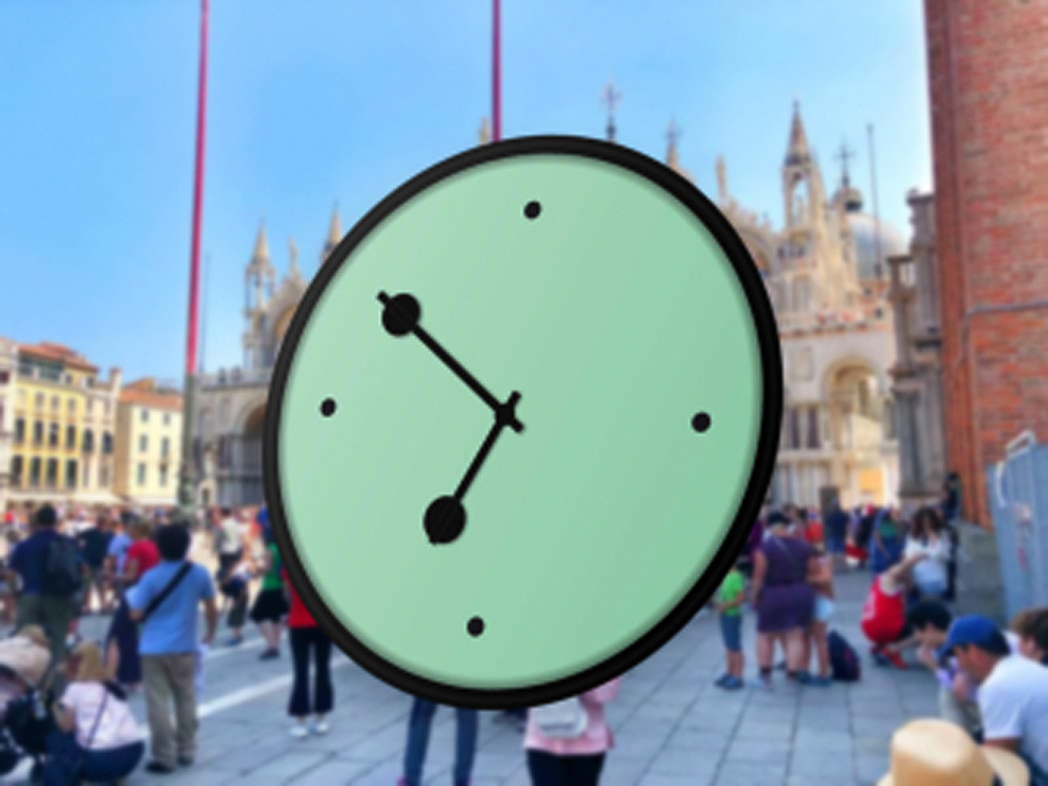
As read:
**6:51**
